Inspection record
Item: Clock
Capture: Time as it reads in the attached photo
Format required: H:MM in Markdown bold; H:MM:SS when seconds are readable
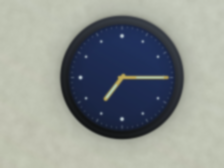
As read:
**7:15**
